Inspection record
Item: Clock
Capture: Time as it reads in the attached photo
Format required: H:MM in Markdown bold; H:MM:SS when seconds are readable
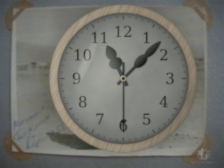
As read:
**11:07:30**
